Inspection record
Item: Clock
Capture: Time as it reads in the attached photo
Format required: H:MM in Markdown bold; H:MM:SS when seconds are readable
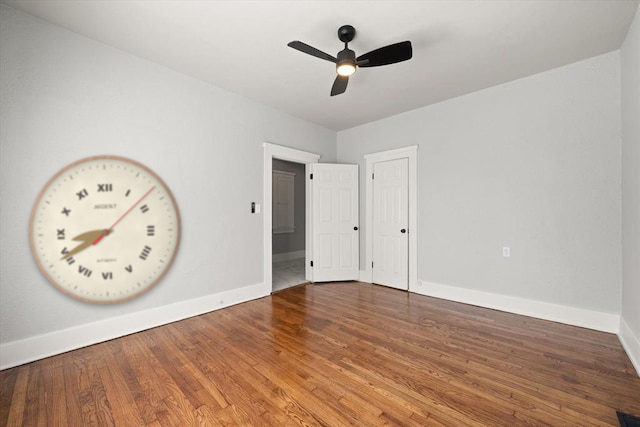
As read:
**8:40:08**
